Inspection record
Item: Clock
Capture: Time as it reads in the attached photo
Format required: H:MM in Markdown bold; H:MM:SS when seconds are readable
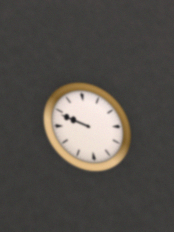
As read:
**9:49**
